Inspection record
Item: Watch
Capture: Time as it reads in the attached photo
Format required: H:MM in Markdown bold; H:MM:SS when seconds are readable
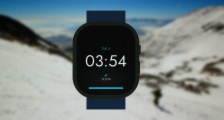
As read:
**3:54**
